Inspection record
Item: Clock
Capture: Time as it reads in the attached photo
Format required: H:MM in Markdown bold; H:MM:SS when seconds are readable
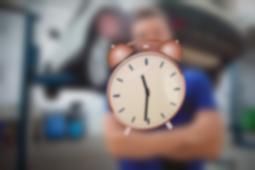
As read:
**11:31**
